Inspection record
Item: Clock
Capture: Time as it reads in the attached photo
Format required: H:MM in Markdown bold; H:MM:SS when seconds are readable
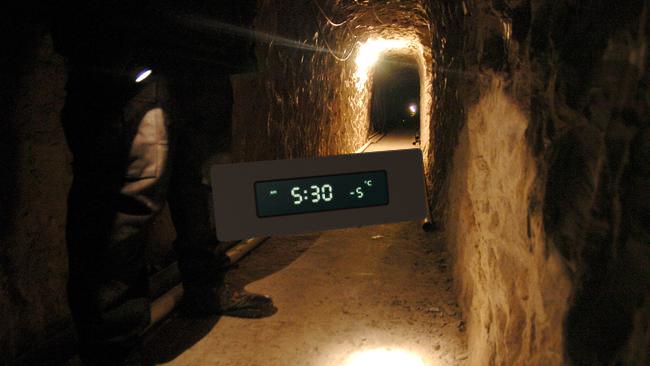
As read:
**5:30**
